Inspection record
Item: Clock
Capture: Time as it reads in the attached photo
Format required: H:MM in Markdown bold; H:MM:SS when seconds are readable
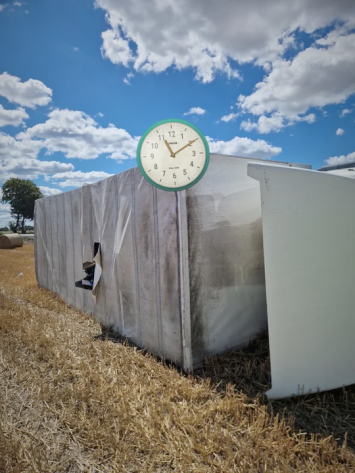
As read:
**11:10**
